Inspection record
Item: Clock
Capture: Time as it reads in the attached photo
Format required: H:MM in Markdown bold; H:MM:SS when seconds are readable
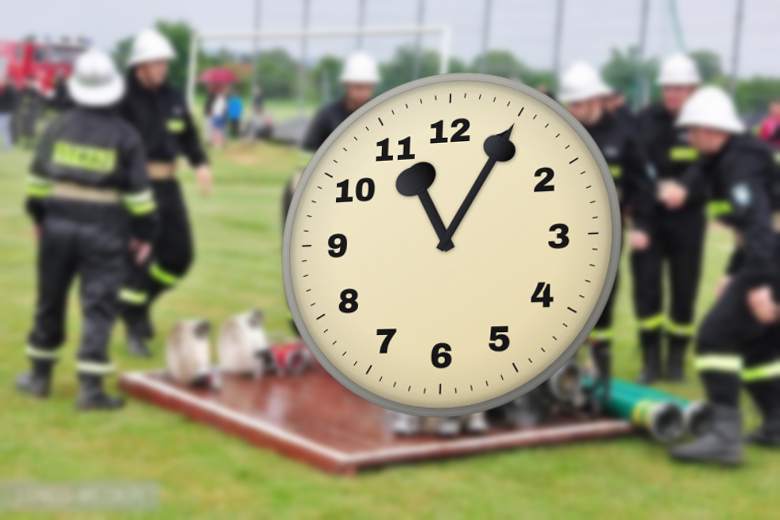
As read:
**11:05**
